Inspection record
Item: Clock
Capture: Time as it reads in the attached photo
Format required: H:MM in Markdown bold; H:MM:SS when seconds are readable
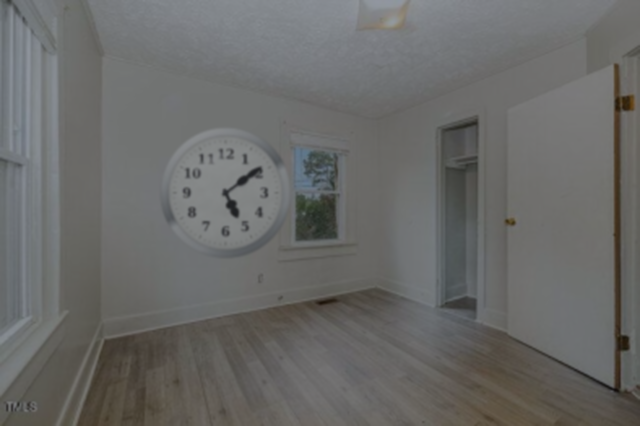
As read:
**5:09**
